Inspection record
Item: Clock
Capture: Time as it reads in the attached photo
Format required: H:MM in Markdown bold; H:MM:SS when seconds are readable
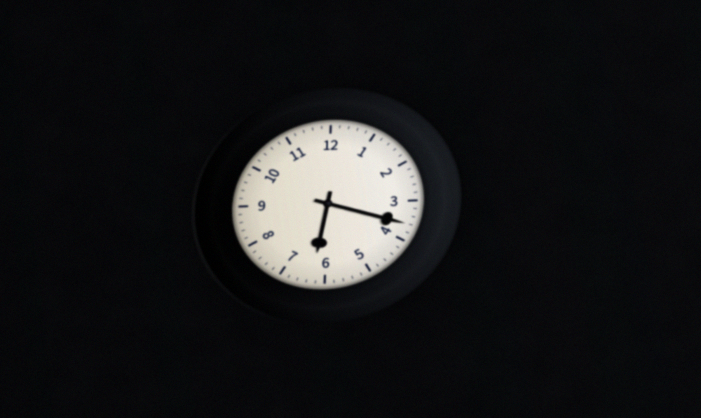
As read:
**6:18**
